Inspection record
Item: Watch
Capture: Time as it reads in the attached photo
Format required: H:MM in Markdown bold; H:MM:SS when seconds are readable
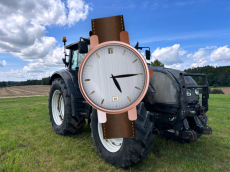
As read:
**5:15**
